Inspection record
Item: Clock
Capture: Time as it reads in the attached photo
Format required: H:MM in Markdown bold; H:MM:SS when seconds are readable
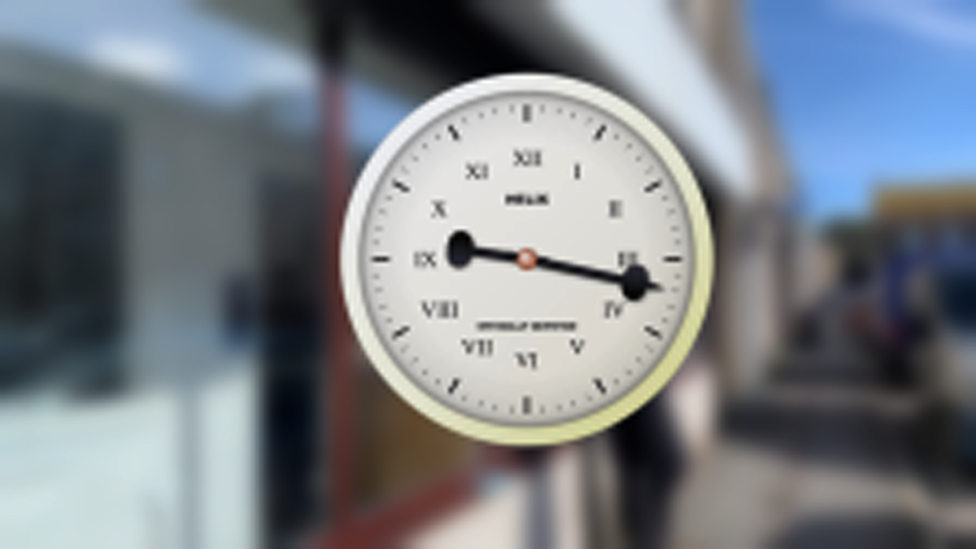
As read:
**9:17**
